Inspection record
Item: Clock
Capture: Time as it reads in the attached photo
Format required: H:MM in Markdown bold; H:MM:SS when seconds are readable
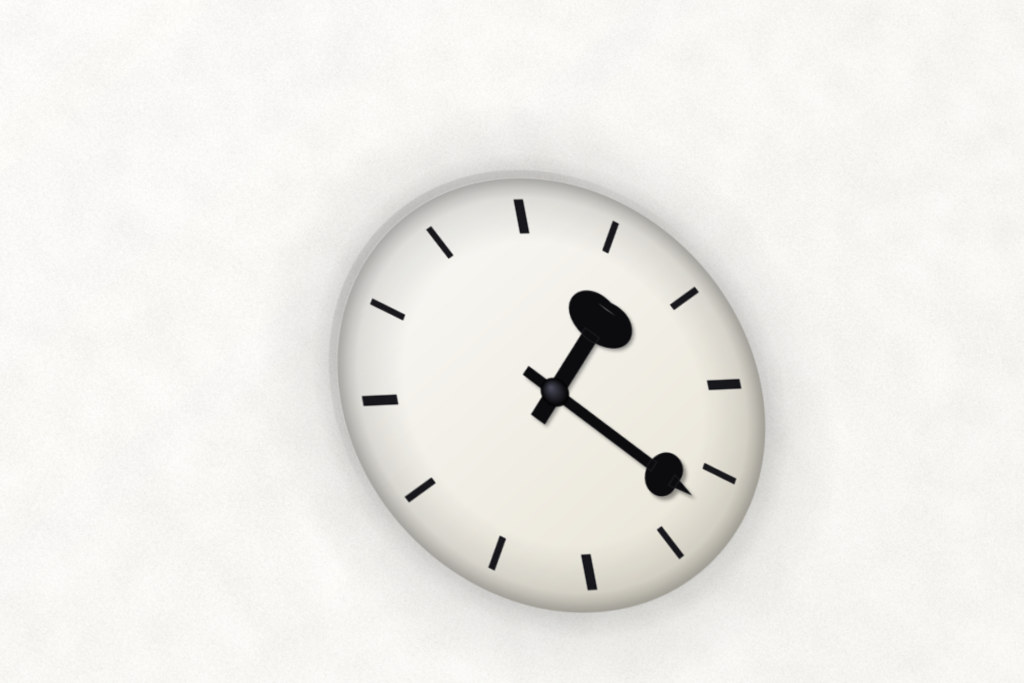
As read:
**1:22**
